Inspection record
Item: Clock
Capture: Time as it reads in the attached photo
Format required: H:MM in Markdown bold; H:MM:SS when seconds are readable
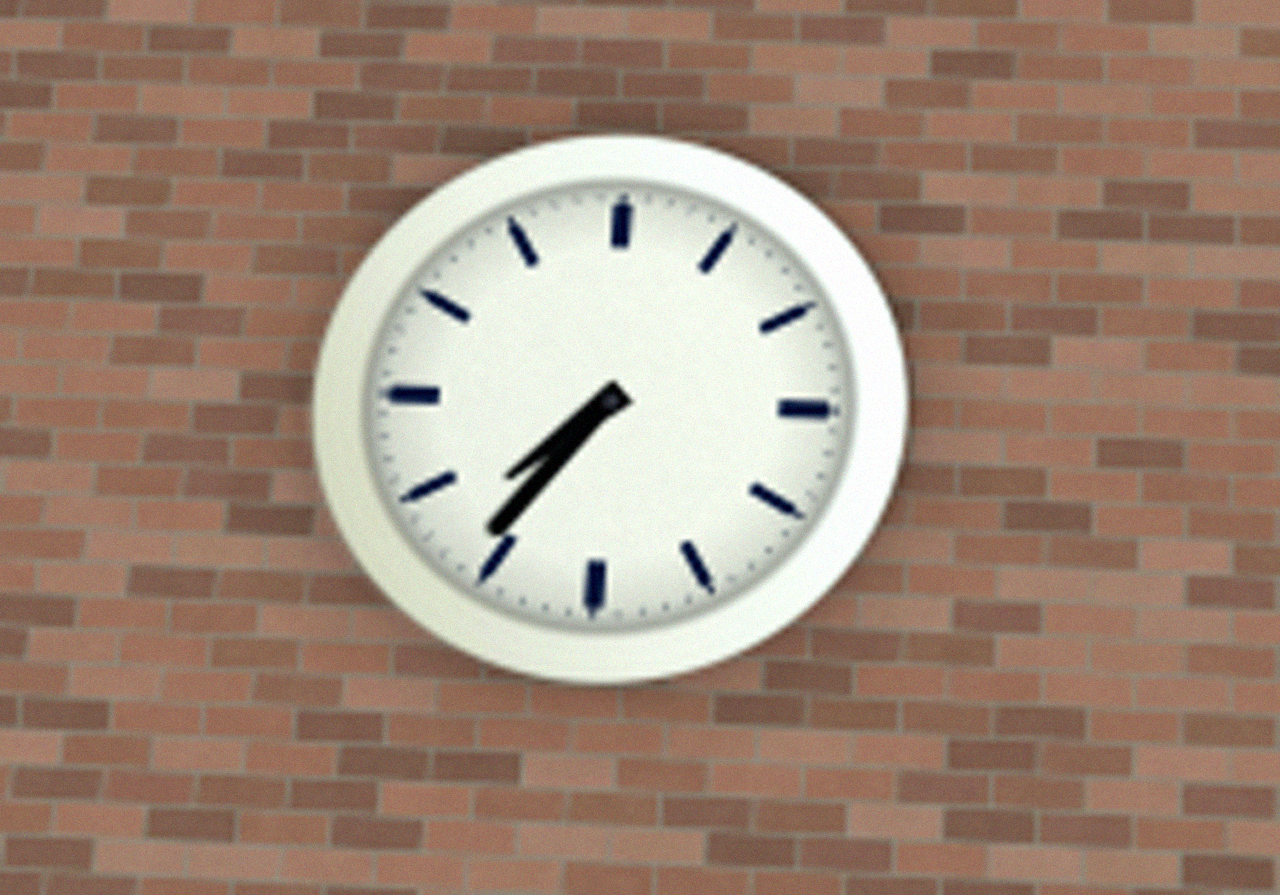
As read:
**7:36**
